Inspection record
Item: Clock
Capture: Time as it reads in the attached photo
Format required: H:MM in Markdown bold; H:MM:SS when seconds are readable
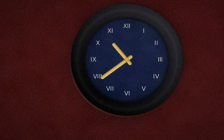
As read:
**10:39**
